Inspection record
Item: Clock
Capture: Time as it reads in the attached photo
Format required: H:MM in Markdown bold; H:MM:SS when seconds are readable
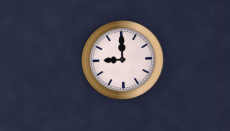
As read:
**9:00**
